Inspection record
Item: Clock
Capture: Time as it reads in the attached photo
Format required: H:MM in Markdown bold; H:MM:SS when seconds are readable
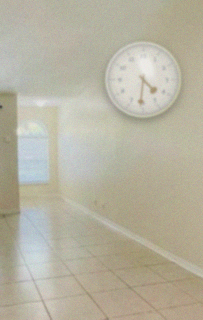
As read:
**4:31**
